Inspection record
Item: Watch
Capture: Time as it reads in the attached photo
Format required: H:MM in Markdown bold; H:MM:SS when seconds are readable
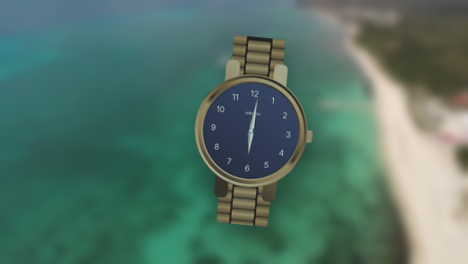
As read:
**6:01**
